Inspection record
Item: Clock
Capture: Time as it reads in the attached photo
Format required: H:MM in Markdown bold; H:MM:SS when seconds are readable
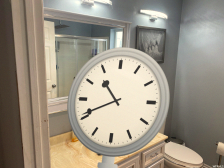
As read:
**10:41**
